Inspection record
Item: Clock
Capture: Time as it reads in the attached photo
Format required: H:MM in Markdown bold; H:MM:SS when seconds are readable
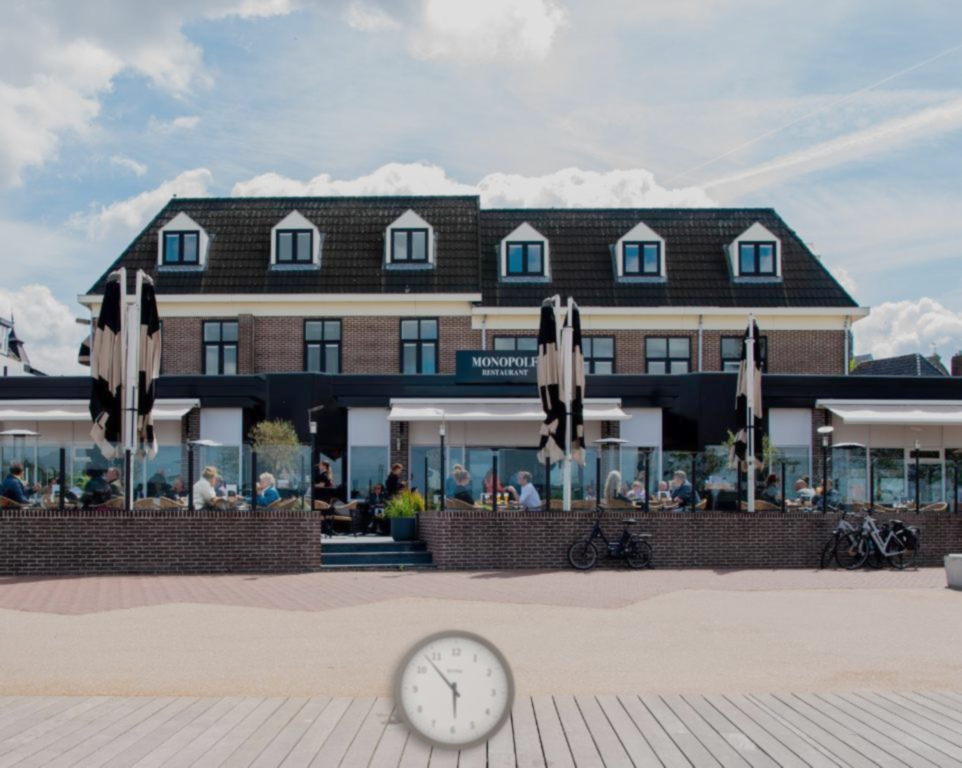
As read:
**5:53**
